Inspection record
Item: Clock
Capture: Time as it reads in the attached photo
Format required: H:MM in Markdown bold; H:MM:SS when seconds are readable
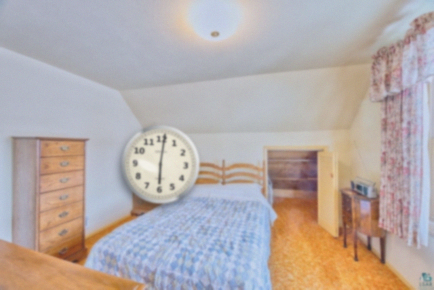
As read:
**6:01**
